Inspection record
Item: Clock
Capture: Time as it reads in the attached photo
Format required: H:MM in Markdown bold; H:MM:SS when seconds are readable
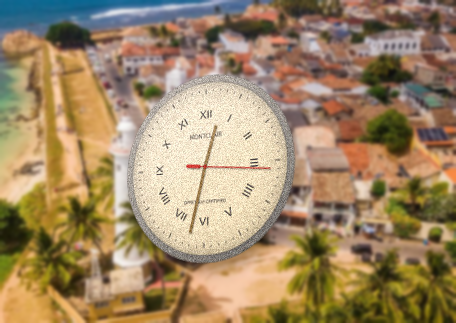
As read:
**12:32:16**
